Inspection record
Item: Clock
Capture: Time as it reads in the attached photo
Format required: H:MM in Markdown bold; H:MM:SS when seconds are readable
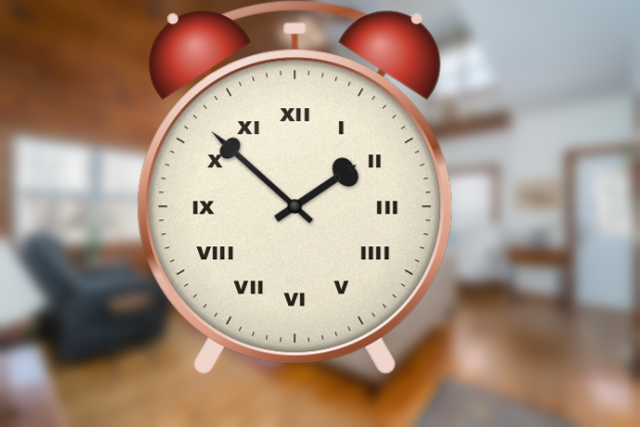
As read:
**1:52**
